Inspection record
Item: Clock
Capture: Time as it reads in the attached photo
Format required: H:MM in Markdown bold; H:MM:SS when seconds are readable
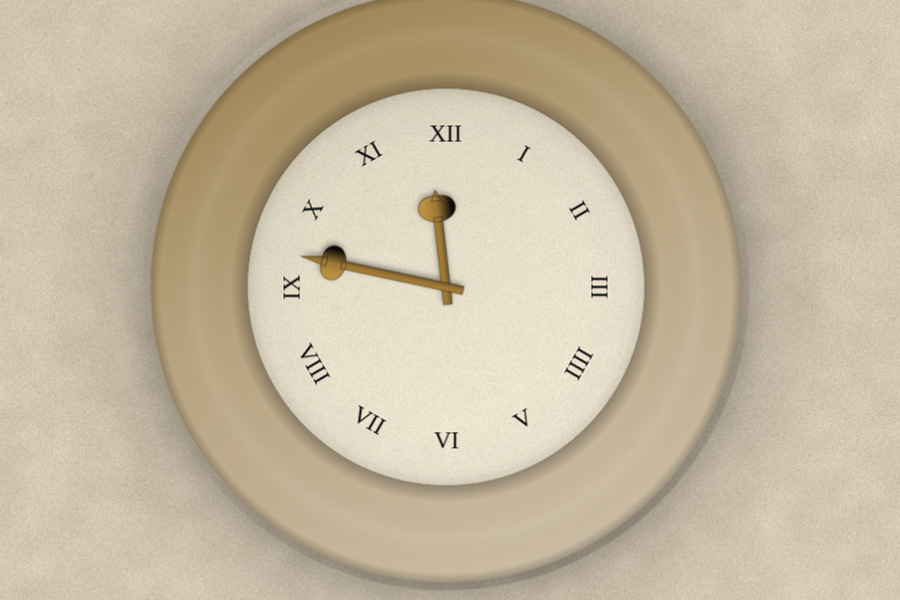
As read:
**11:47**
